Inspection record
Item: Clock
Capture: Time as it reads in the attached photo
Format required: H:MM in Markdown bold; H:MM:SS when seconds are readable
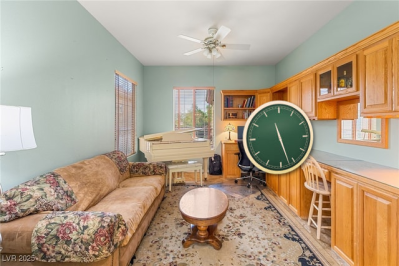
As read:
**11:27**
